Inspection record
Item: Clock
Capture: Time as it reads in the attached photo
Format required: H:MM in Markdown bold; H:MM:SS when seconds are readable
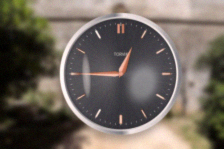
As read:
**12:45**
